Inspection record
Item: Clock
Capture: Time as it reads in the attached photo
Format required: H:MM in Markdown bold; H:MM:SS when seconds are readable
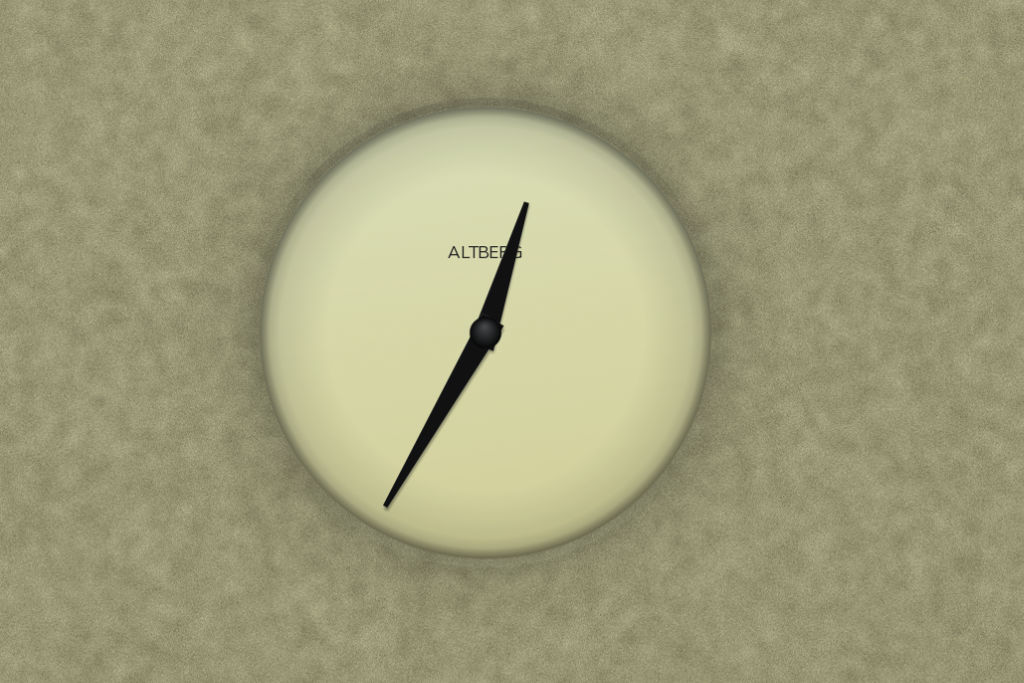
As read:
**12:35**
